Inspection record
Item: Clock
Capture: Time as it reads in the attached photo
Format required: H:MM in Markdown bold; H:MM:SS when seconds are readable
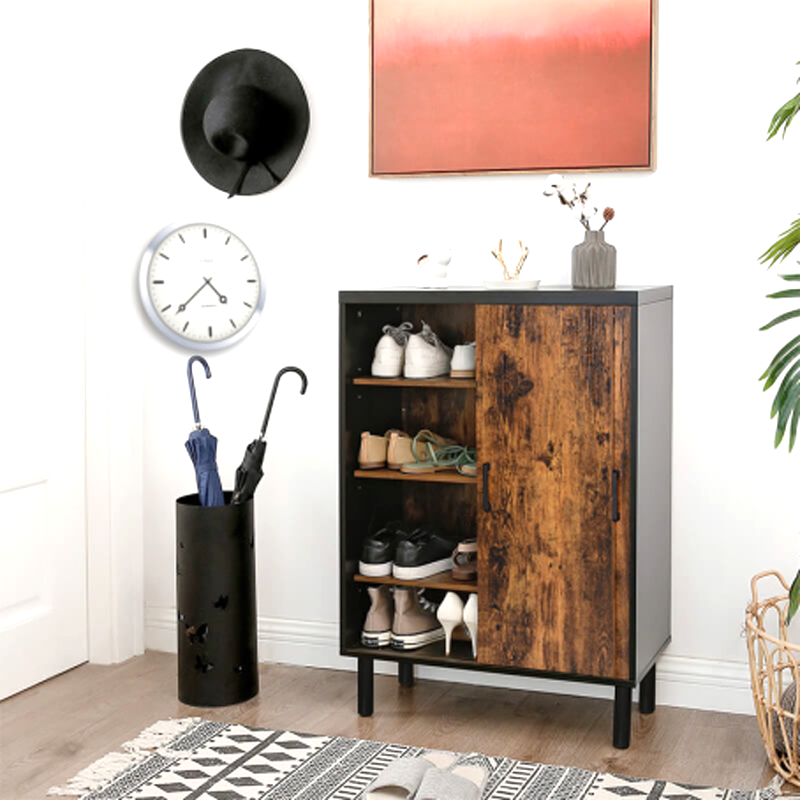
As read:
**4:38**
